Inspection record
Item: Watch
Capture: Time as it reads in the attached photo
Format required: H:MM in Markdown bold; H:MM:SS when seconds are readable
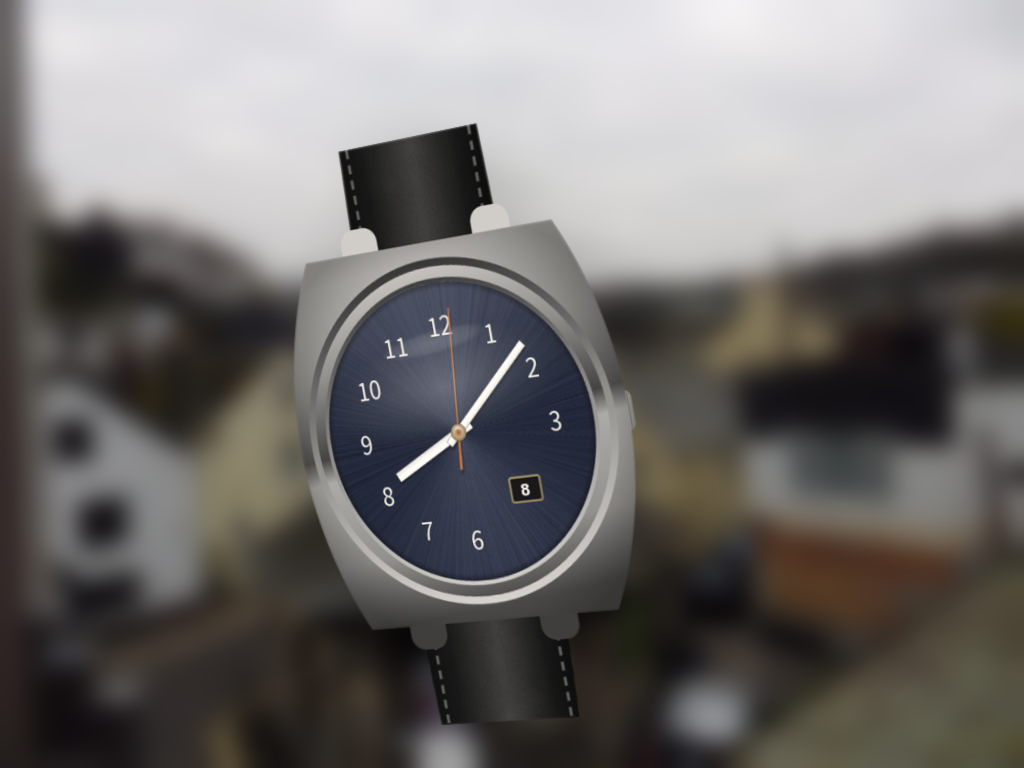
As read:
**8:08:01**
